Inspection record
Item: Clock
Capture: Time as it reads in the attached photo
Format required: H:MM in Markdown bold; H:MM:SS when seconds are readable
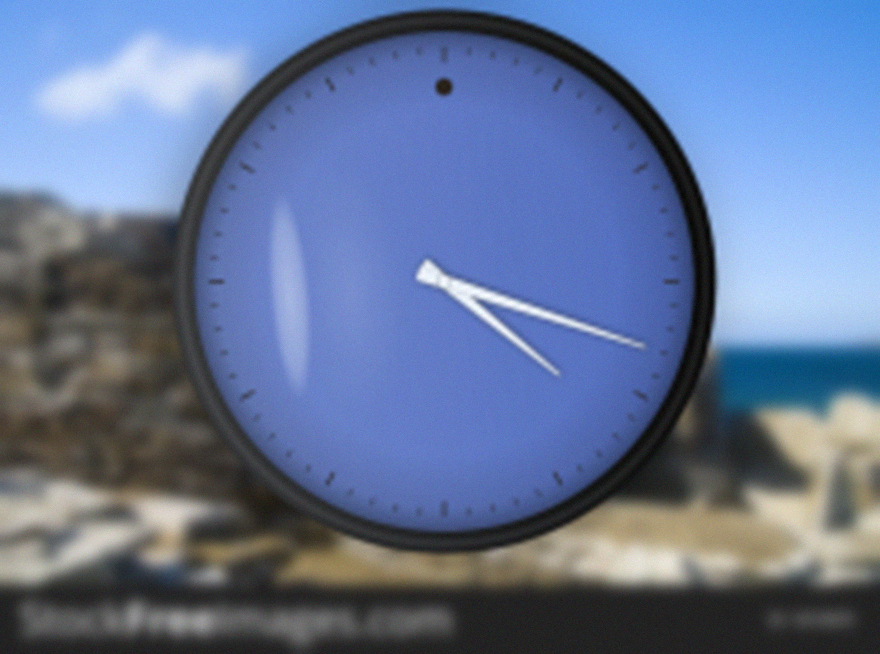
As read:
**4:18**
